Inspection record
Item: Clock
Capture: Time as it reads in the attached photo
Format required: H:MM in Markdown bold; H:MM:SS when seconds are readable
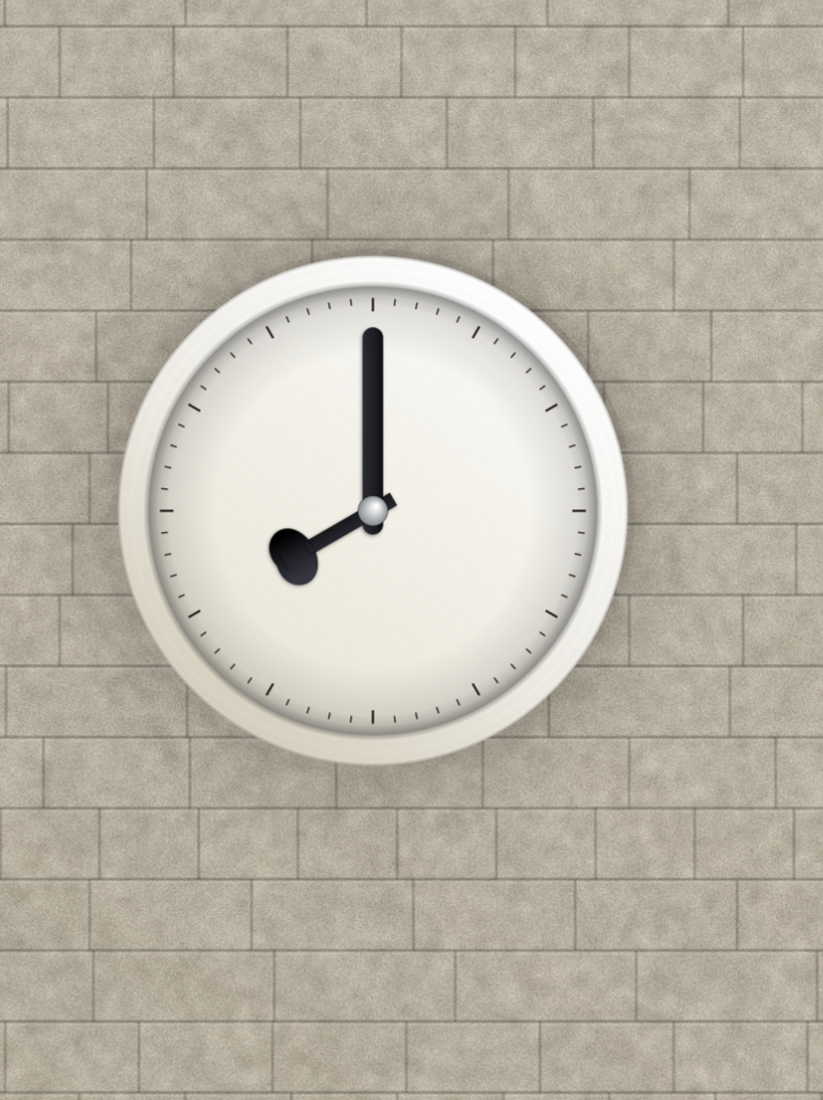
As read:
**8:00**
